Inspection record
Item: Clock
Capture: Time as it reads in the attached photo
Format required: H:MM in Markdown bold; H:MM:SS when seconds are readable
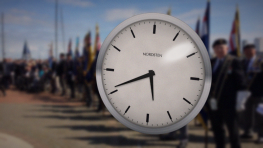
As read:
**5:41**
